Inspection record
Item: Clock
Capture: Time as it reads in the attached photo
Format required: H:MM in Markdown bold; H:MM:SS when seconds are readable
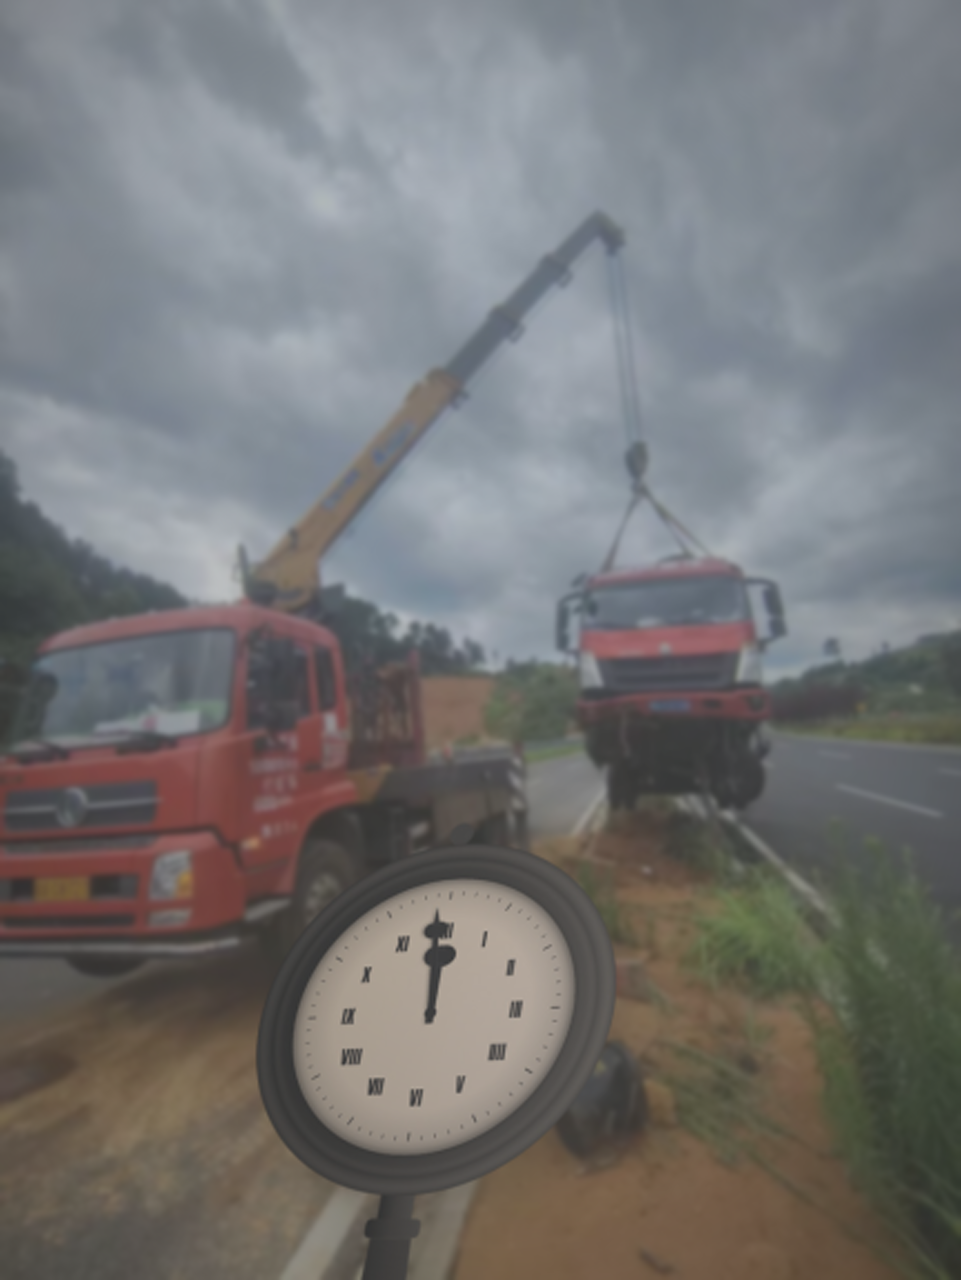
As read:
**11:59**
